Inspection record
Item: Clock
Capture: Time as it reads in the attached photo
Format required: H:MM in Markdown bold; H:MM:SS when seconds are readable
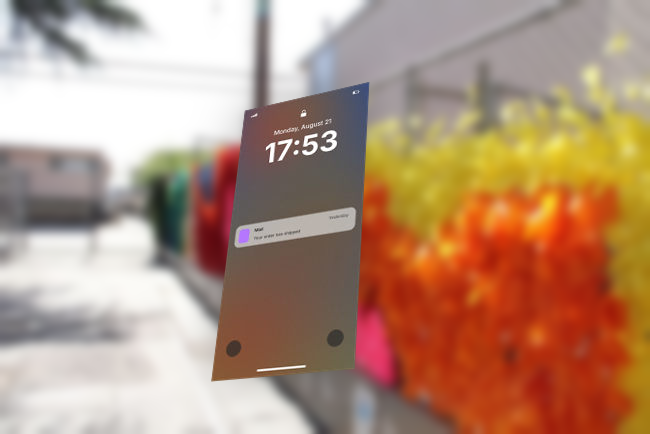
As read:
**17:53**
